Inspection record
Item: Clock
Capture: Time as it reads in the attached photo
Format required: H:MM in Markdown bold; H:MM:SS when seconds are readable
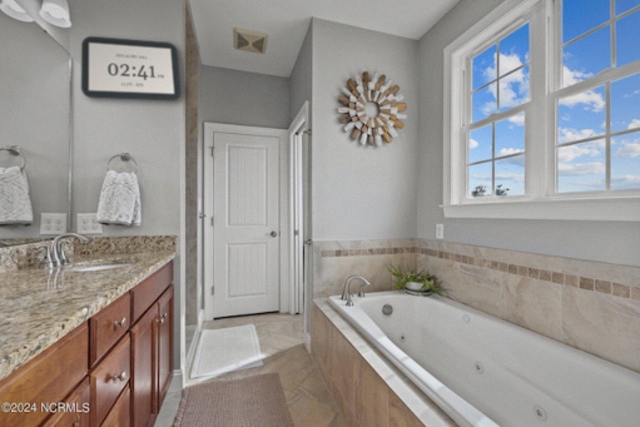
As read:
**2:41**
